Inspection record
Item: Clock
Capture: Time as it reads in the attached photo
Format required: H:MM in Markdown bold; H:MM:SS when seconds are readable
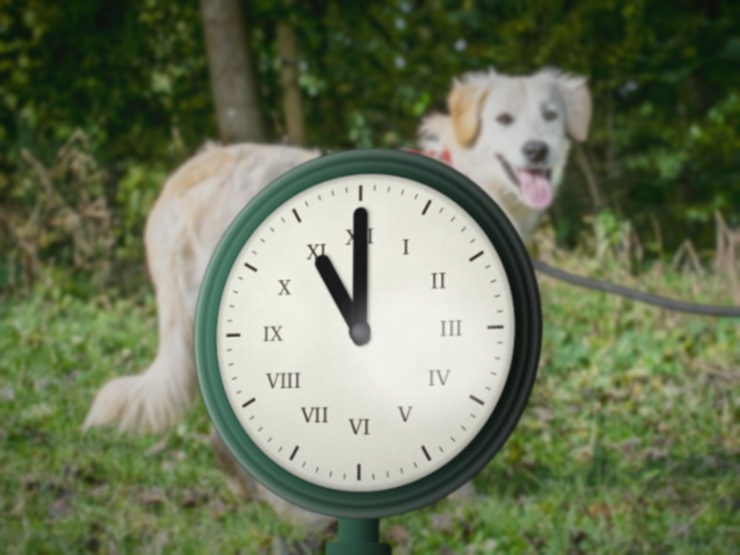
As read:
**11:00**
